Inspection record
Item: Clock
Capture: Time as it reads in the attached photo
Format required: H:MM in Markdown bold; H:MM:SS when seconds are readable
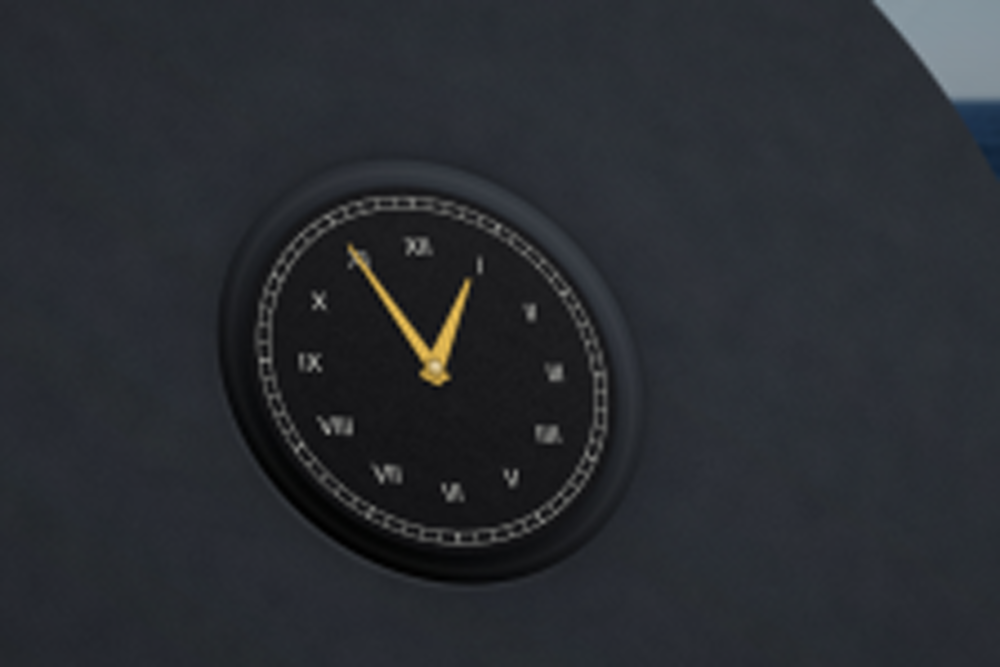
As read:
**12:55**
